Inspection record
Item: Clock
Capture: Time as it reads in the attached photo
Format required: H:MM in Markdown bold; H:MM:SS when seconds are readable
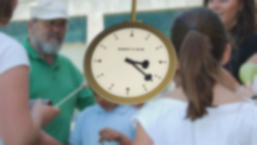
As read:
**3:22**
